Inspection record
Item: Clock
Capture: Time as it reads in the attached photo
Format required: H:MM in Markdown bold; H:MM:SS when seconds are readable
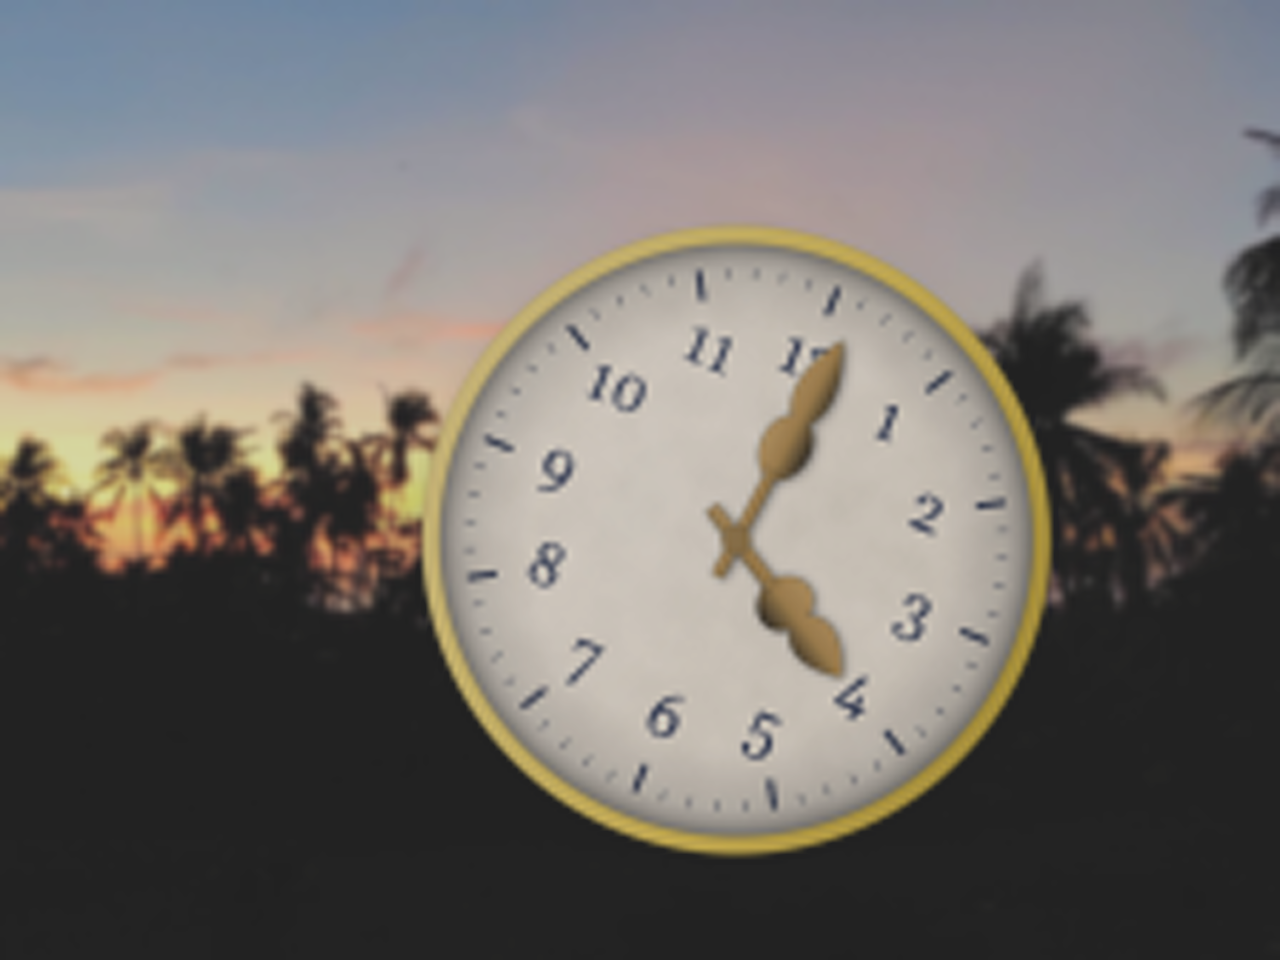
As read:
**4:01**
